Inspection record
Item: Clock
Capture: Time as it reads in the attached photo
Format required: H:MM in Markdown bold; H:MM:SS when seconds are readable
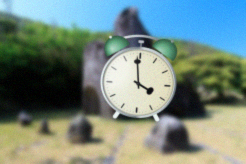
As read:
**3:59**
